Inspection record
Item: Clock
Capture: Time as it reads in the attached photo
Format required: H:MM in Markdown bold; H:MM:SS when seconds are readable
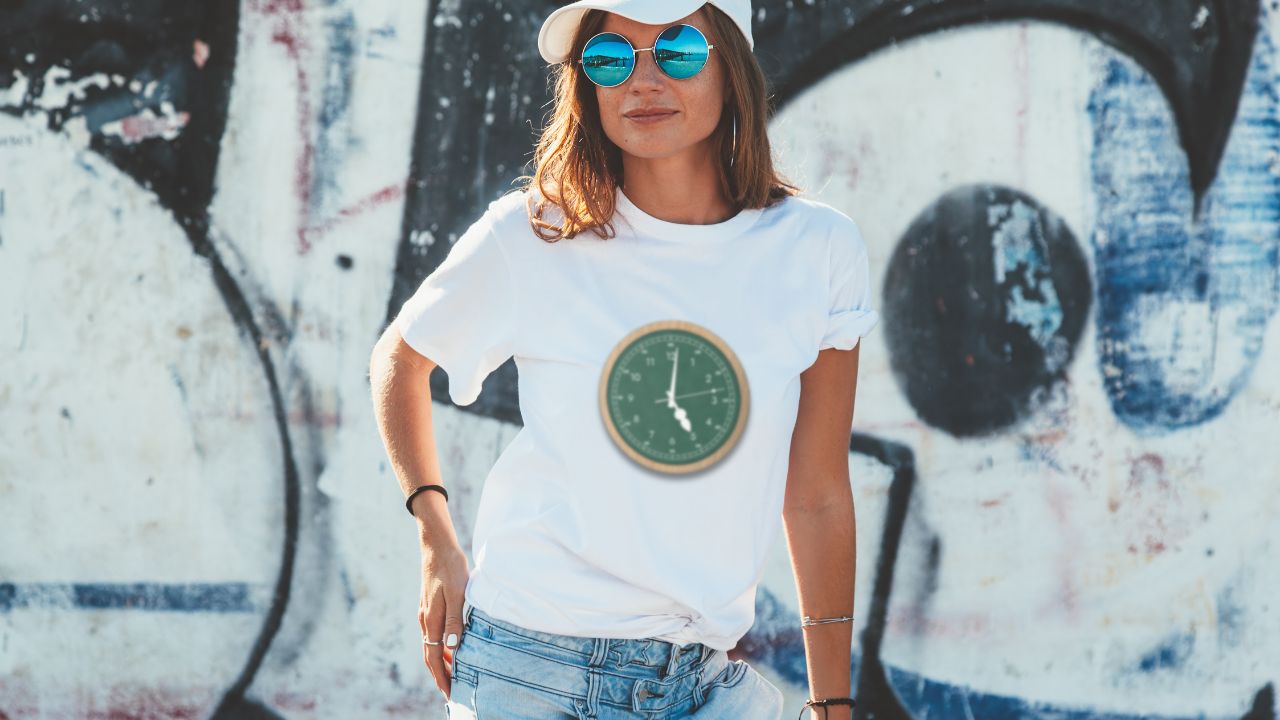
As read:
**5:01:13**
